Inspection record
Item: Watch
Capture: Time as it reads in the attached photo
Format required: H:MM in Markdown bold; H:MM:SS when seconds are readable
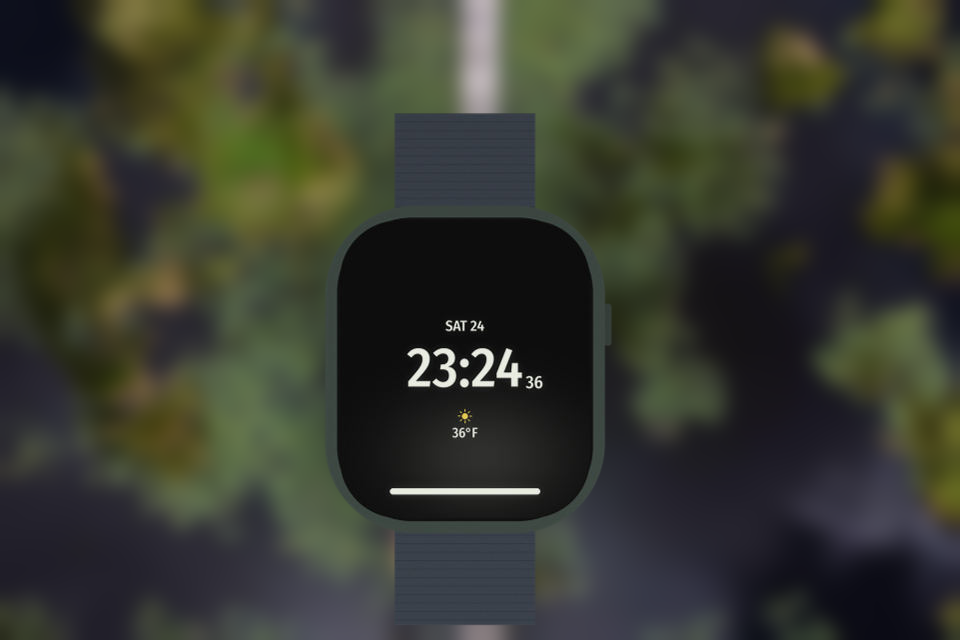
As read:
**23:24:36**
